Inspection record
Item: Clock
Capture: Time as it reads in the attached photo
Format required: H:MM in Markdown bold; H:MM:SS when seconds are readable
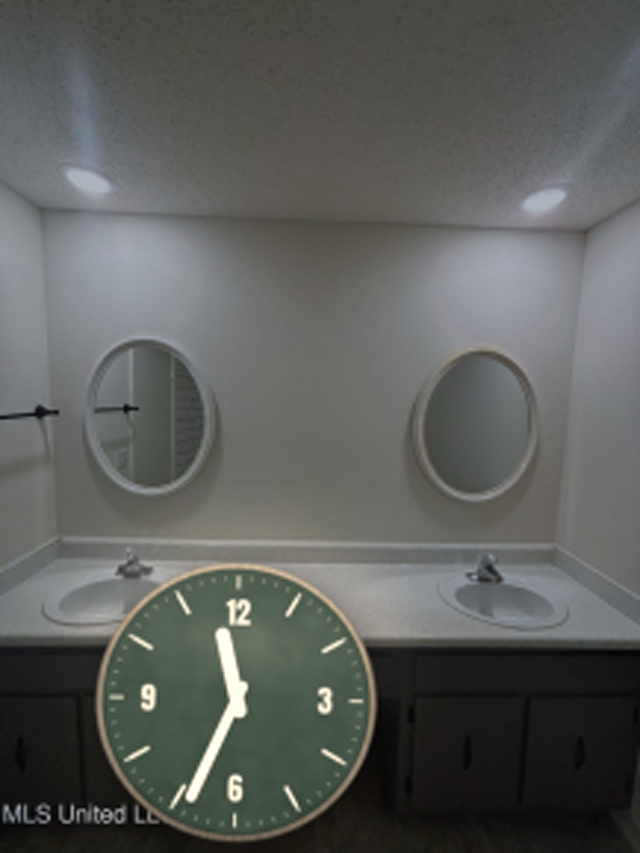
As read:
**11:34**
